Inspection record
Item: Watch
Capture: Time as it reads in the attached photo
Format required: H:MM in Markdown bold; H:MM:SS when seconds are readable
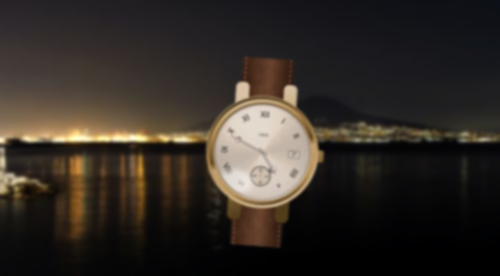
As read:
**4:49**
